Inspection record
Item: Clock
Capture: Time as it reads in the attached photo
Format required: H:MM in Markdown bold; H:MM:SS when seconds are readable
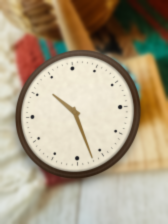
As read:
**10:27**
